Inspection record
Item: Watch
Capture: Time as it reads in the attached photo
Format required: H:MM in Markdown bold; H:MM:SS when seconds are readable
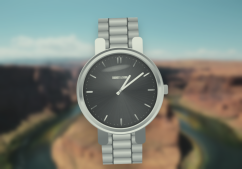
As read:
**1:09**
